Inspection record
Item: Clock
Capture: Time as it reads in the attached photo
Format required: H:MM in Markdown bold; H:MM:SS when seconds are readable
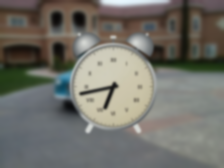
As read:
**6:43**
